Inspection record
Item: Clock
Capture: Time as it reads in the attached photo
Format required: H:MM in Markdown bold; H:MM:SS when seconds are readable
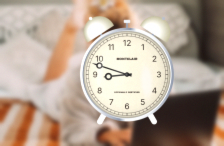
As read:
**8:48**
